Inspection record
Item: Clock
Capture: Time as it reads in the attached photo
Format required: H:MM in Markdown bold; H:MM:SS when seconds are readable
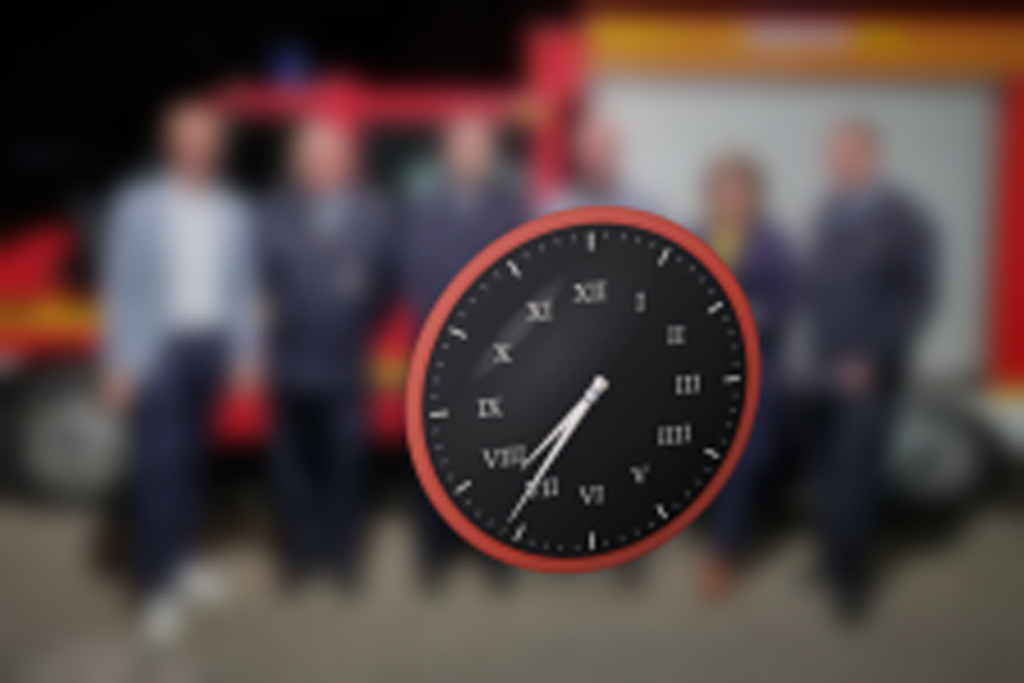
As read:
**7:36**
